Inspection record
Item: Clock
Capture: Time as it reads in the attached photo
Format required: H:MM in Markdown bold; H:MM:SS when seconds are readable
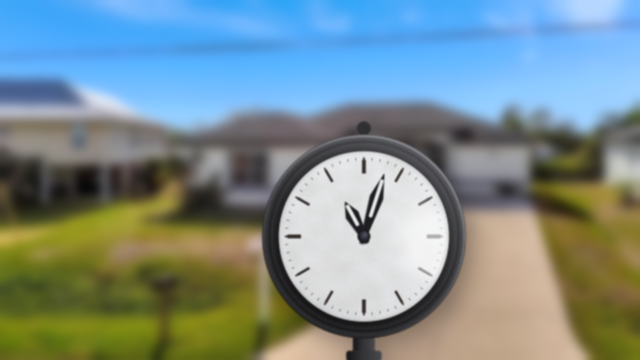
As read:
**11:03**
